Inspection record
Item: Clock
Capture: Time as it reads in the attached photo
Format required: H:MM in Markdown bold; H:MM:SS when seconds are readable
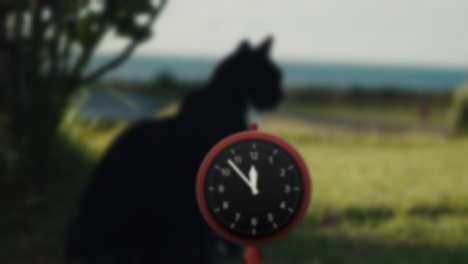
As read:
**11:53**
